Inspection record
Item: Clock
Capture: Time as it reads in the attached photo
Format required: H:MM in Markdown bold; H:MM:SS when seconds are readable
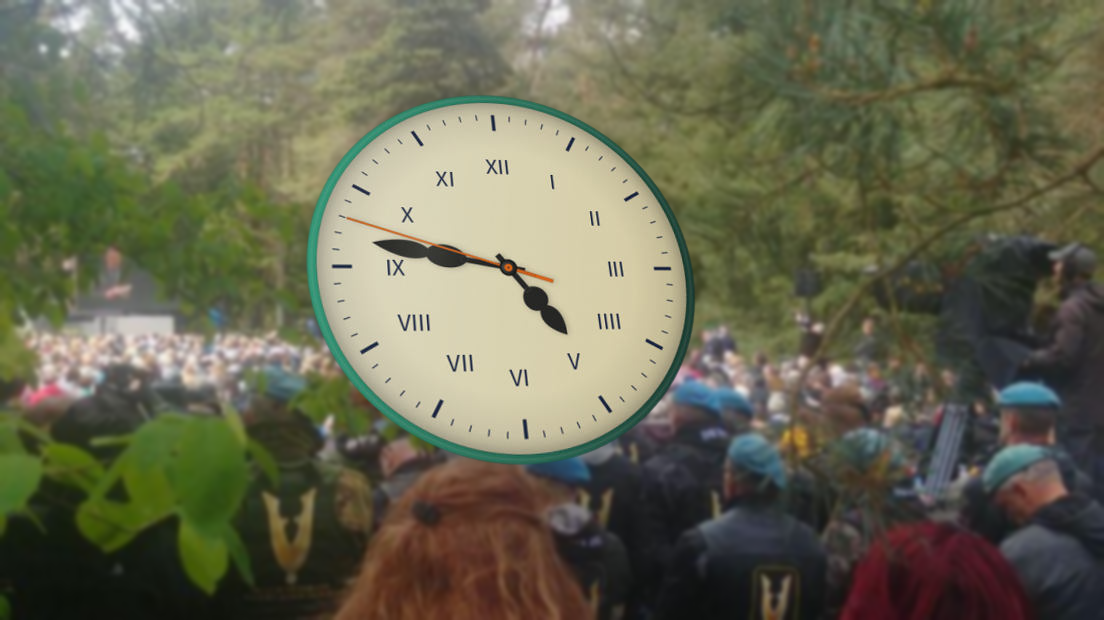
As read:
**4:46:48**
